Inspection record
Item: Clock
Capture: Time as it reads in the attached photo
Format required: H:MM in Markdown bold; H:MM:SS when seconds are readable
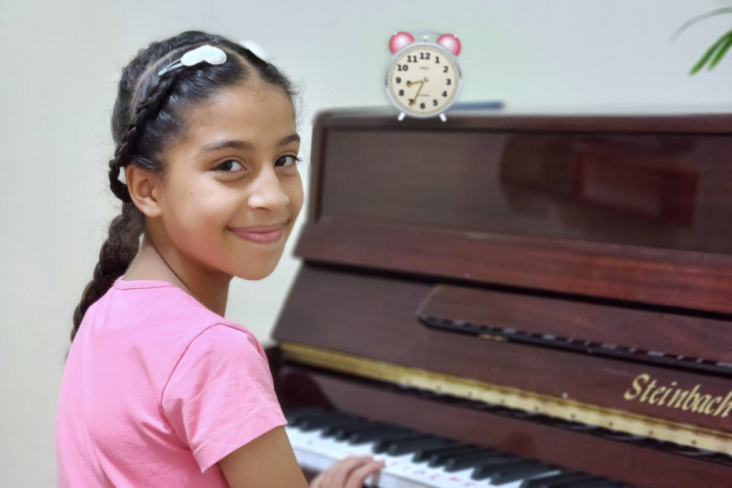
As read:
**8:34**
